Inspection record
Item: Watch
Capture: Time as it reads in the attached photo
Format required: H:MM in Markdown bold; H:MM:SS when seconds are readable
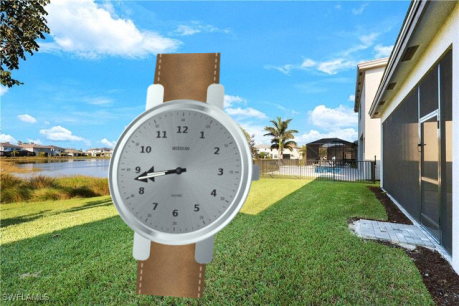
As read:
**8:43**
